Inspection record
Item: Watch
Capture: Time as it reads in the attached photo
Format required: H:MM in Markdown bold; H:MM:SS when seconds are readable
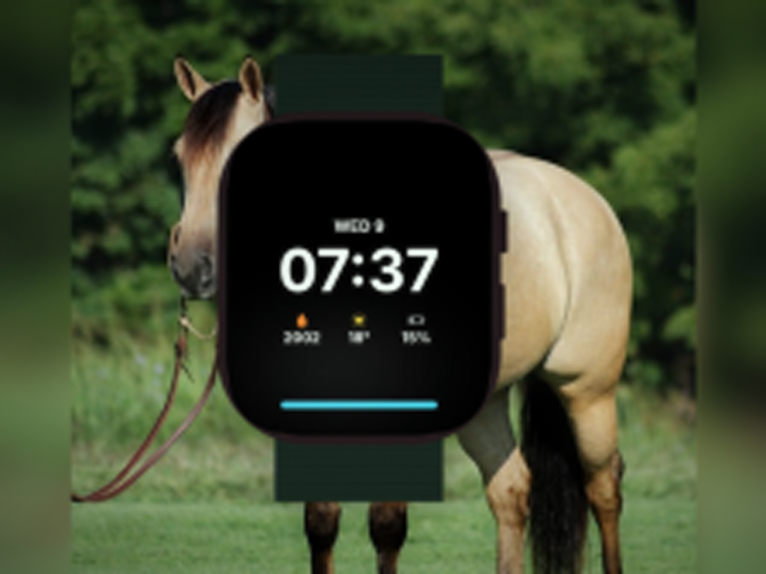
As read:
**7:37**
